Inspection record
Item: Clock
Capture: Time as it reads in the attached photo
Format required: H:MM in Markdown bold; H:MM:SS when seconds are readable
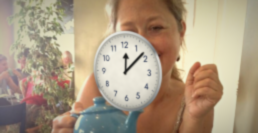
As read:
**12:08**
